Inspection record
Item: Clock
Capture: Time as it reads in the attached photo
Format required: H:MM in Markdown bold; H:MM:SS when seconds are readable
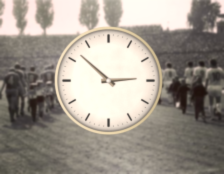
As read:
**2:52**
